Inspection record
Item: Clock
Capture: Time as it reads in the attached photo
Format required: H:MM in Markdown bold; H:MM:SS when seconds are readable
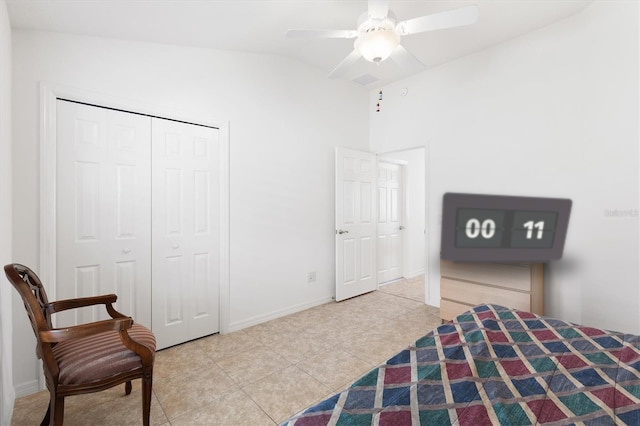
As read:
**0:11**
